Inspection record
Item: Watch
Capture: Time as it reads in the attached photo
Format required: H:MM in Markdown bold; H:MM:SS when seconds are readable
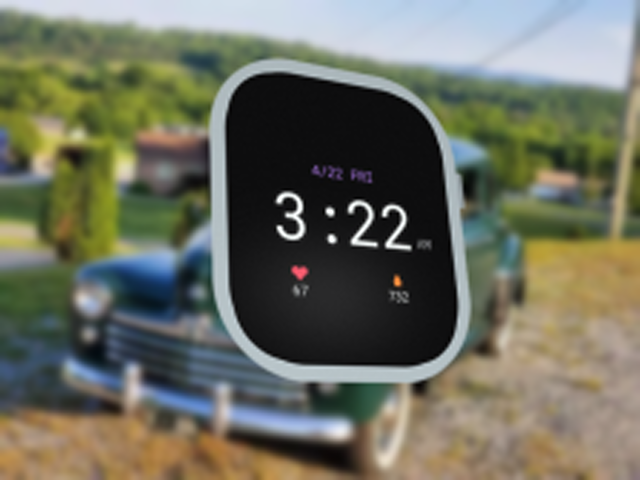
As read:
**3:22**
